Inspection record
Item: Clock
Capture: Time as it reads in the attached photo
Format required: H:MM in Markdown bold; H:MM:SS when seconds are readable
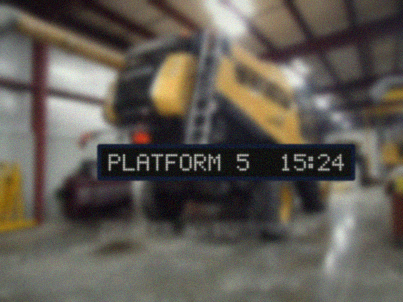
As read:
**15:24**
